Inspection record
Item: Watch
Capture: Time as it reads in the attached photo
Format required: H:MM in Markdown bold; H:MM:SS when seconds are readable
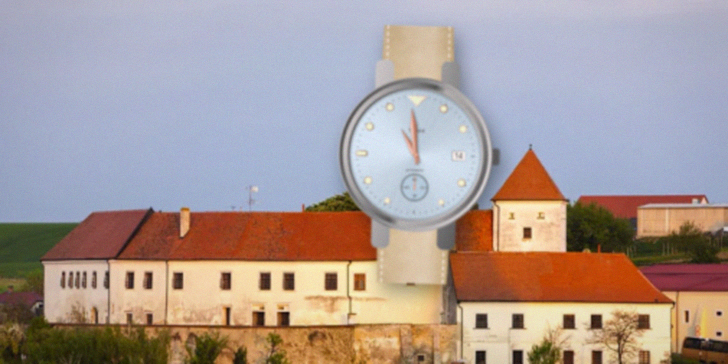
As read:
**10:59**
